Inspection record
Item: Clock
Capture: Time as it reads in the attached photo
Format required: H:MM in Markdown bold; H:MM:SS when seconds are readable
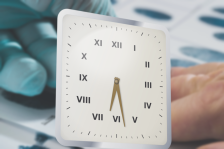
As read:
**6:28**
